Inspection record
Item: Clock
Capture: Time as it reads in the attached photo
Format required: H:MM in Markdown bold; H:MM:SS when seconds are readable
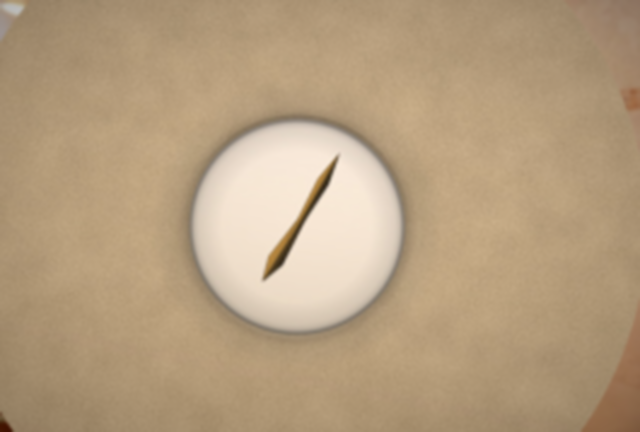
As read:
**7:05**
